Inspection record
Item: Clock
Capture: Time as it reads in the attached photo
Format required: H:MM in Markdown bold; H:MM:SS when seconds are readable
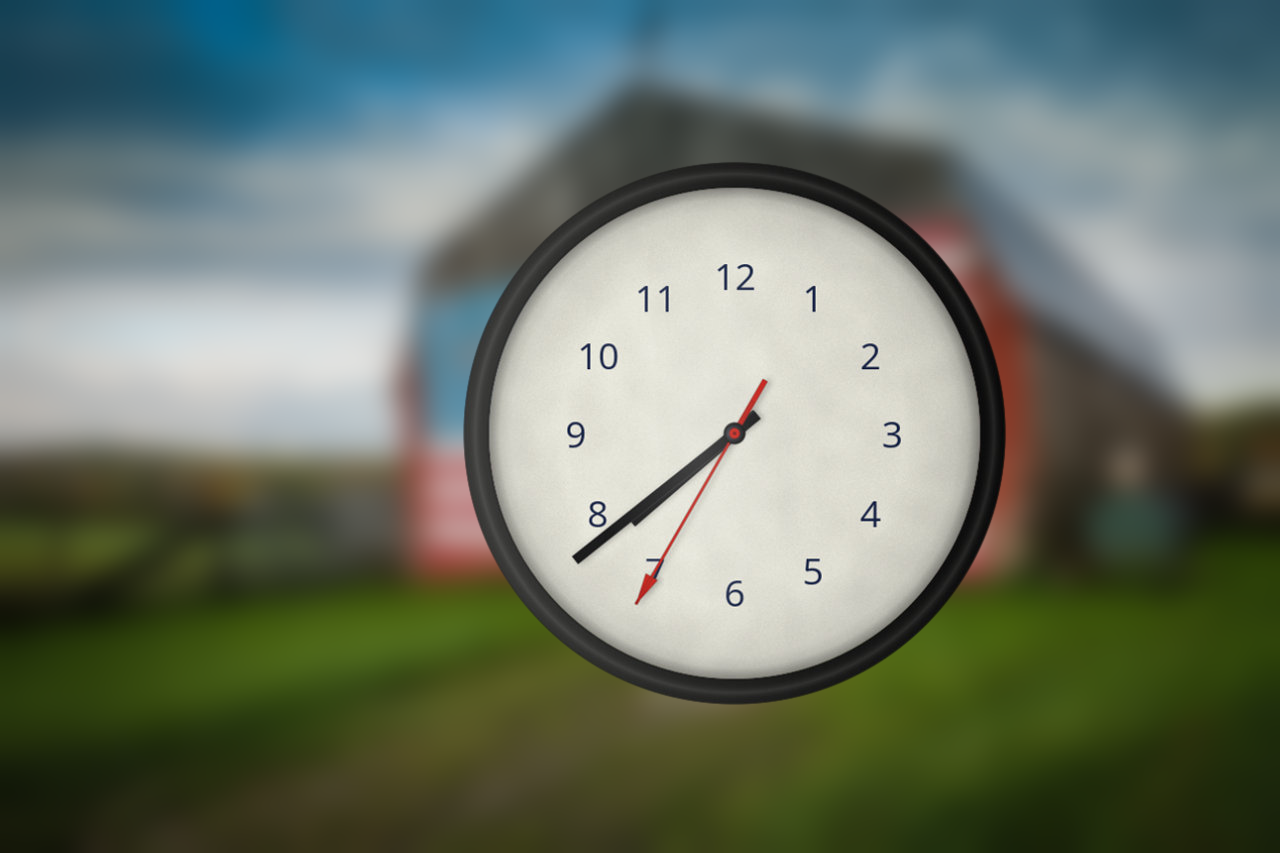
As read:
**7:38:35**
